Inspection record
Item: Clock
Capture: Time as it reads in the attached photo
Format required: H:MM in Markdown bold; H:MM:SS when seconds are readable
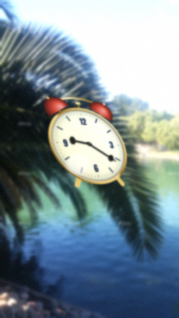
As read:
**9:21**
